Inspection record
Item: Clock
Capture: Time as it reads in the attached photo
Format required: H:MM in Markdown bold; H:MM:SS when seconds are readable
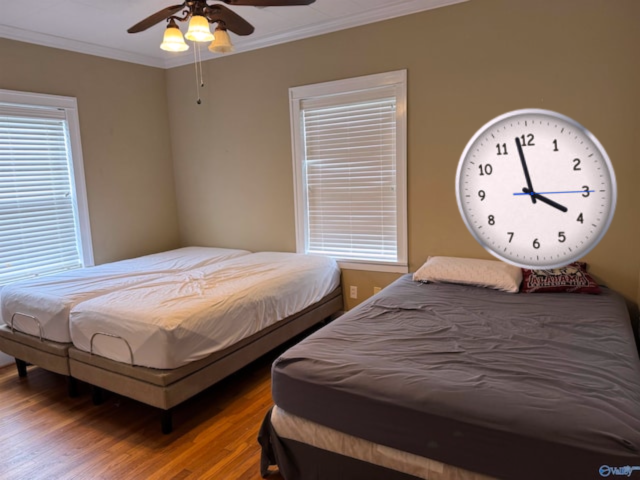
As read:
**3:58:15**
